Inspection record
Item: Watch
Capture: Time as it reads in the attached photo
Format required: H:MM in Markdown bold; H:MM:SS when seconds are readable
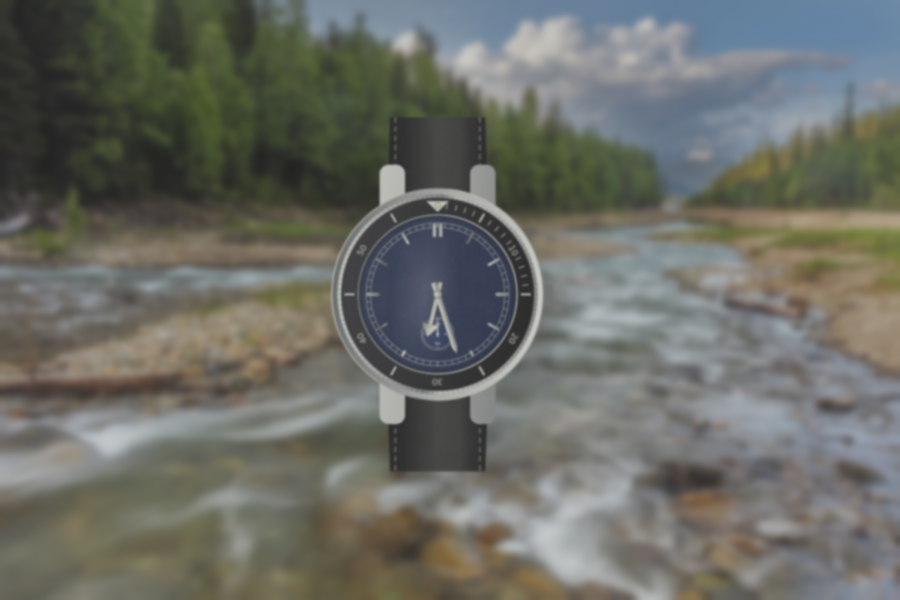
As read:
**6:27**
